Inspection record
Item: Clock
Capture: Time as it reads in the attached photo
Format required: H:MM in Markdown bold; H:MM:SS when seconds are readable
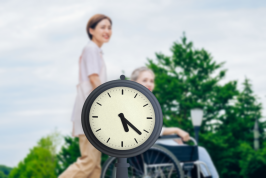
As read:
**5:22**
